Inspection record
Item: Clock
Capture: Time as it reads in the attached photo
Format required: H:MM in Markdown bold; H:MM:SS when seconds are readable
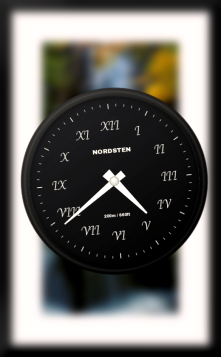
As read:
**4:39**
